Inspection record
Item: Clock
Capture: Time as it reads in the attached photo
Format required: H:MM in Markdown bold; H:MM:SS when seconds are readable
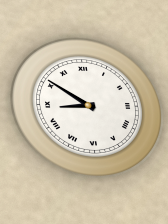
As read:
**8:51**
